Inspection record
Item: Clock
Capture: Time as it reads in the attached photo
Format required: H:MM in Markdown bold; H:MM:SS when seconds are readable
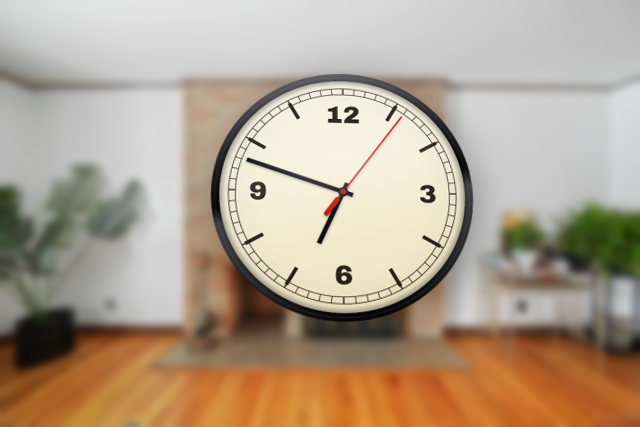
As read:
**6:48:06**
